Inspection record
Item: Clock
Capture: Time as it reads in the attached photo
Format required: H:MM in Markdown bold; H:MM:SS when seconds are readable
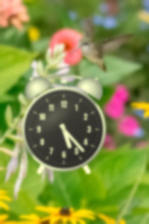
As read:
**5:23**
